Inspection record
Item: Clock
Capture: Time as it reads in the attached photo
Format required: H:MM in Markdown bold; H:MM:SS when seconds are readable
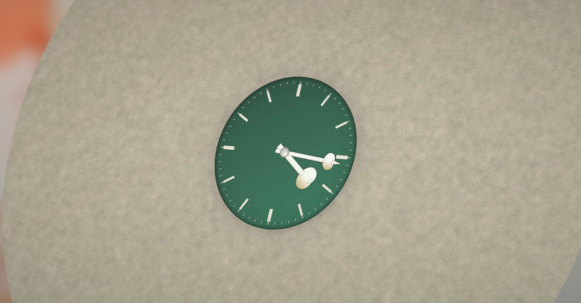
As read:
**4:16**
